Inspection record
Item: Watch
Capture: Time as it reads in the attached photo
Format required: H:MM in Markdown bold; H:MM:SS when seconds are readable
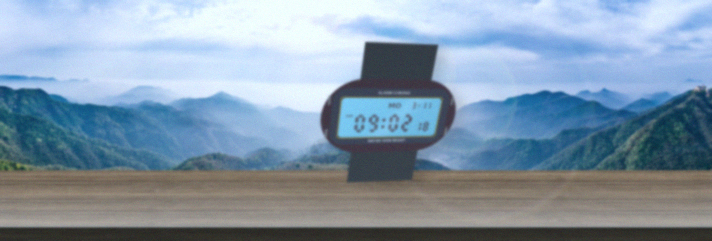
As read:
**9:02**
